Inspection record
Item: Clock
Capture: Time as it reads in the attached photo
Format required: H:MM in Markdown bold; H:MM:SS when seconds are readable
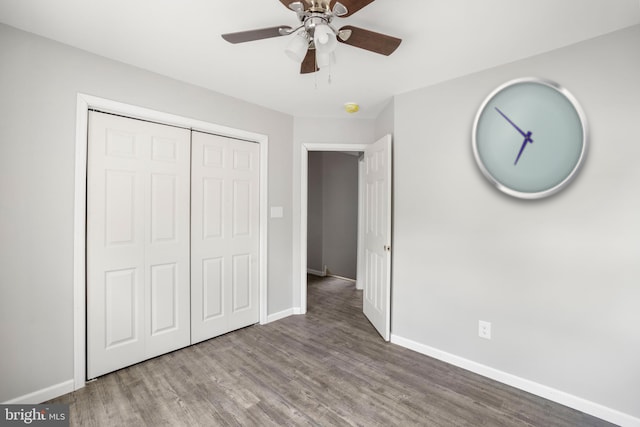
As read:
**6:52**
